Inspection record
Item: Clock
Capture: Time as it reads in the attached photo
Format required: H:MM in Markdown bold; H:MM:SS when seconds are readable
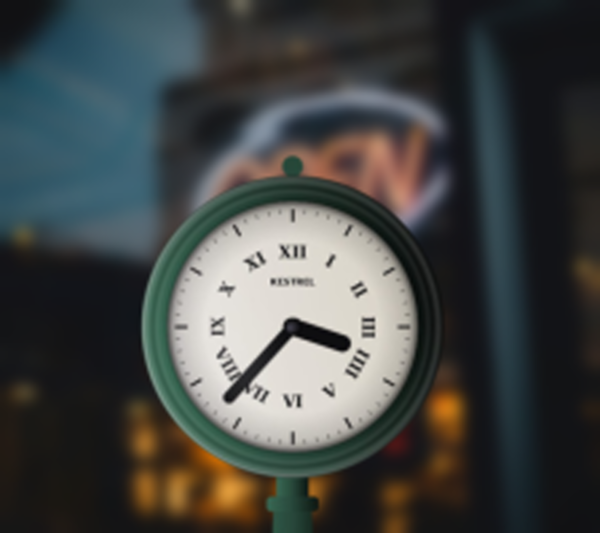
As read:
**3:37**
